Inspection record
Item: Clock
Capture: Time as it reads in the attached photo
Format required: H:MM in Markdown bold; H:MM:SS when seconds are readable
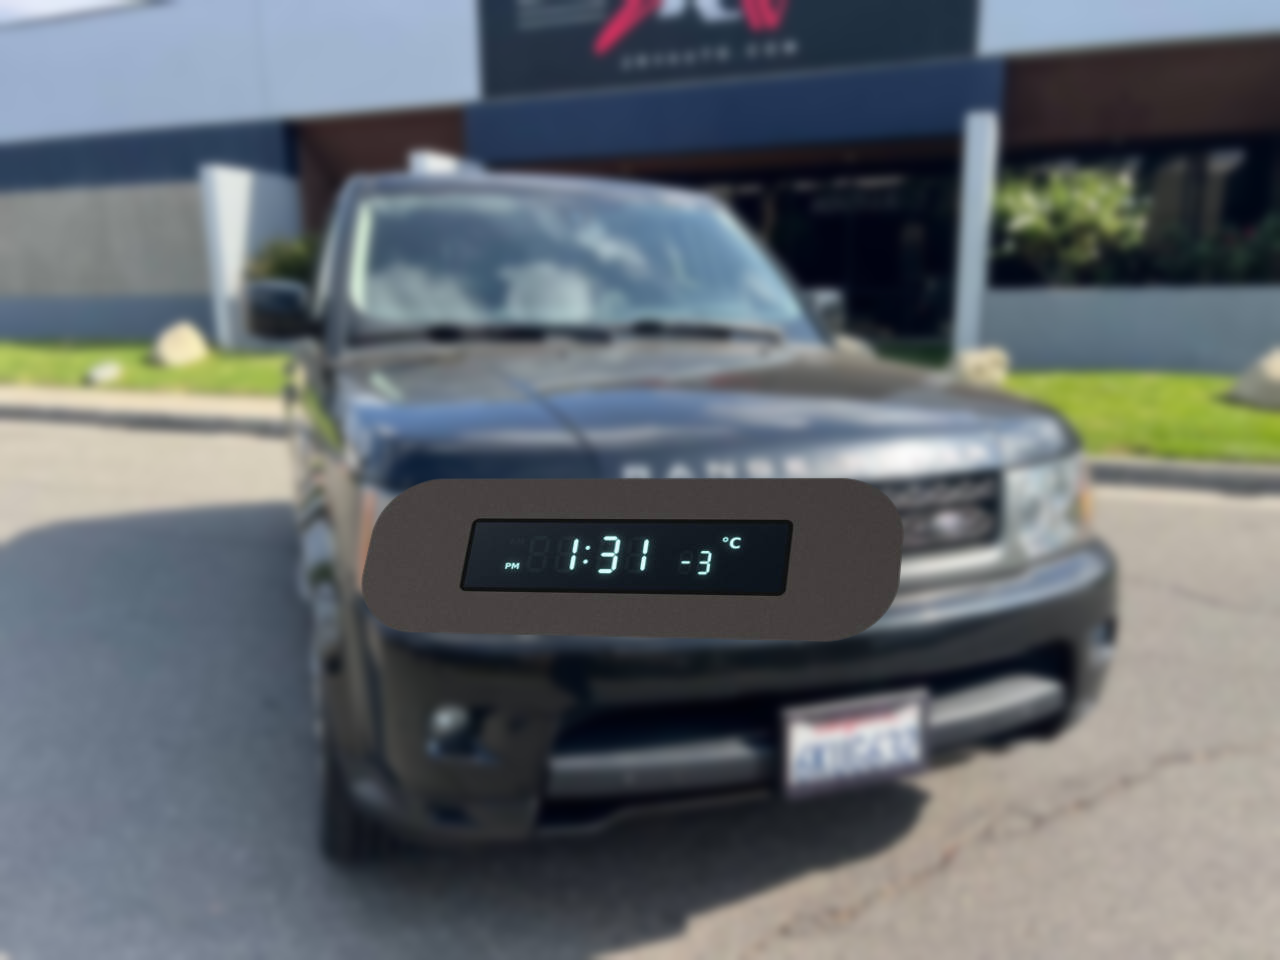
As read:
**1:31**
